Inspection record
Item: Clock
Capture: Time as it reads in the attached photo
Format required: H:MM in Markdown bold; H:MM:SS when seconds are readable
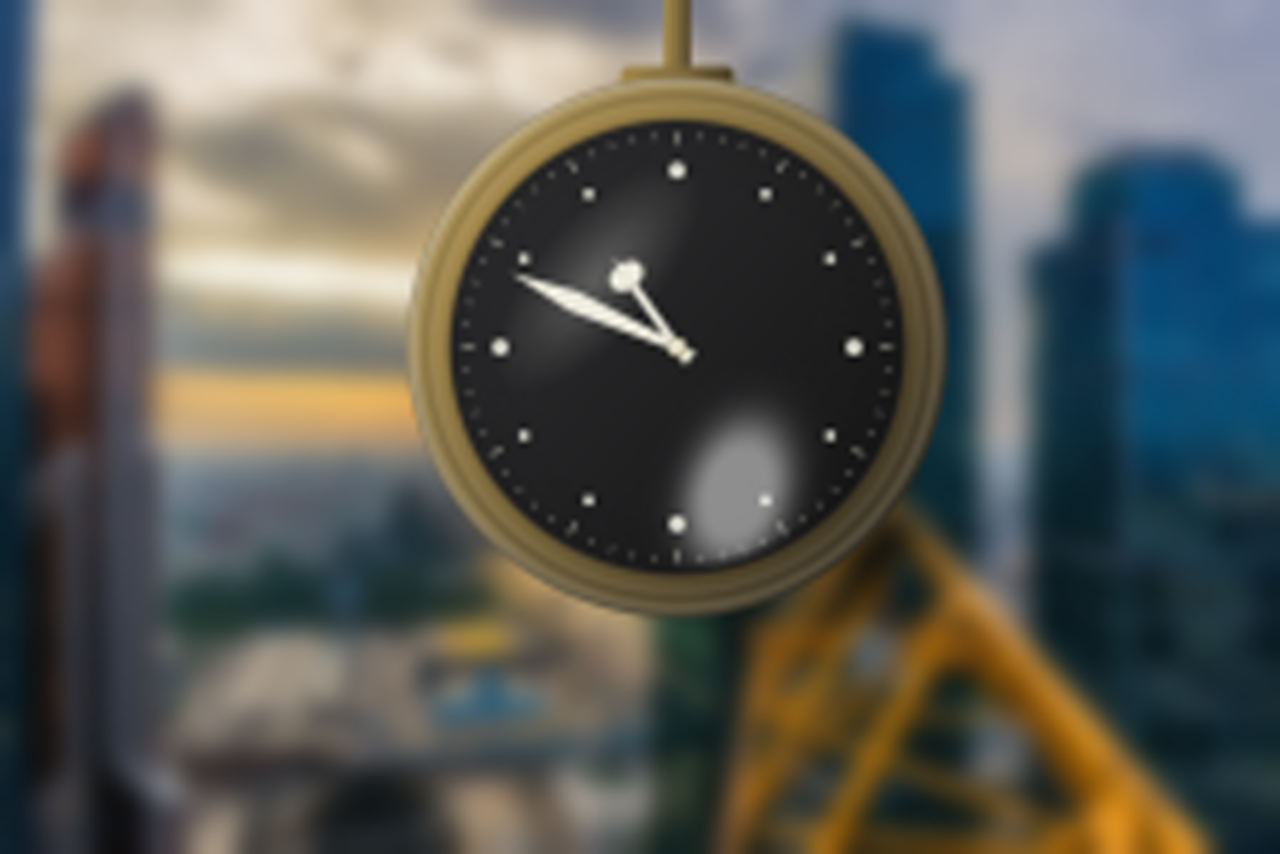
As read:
**10:49**
